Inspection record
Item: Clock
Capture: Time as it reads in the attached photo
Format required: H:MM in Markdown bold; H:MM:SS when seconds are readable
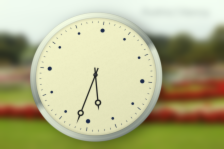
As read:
**5:32**
